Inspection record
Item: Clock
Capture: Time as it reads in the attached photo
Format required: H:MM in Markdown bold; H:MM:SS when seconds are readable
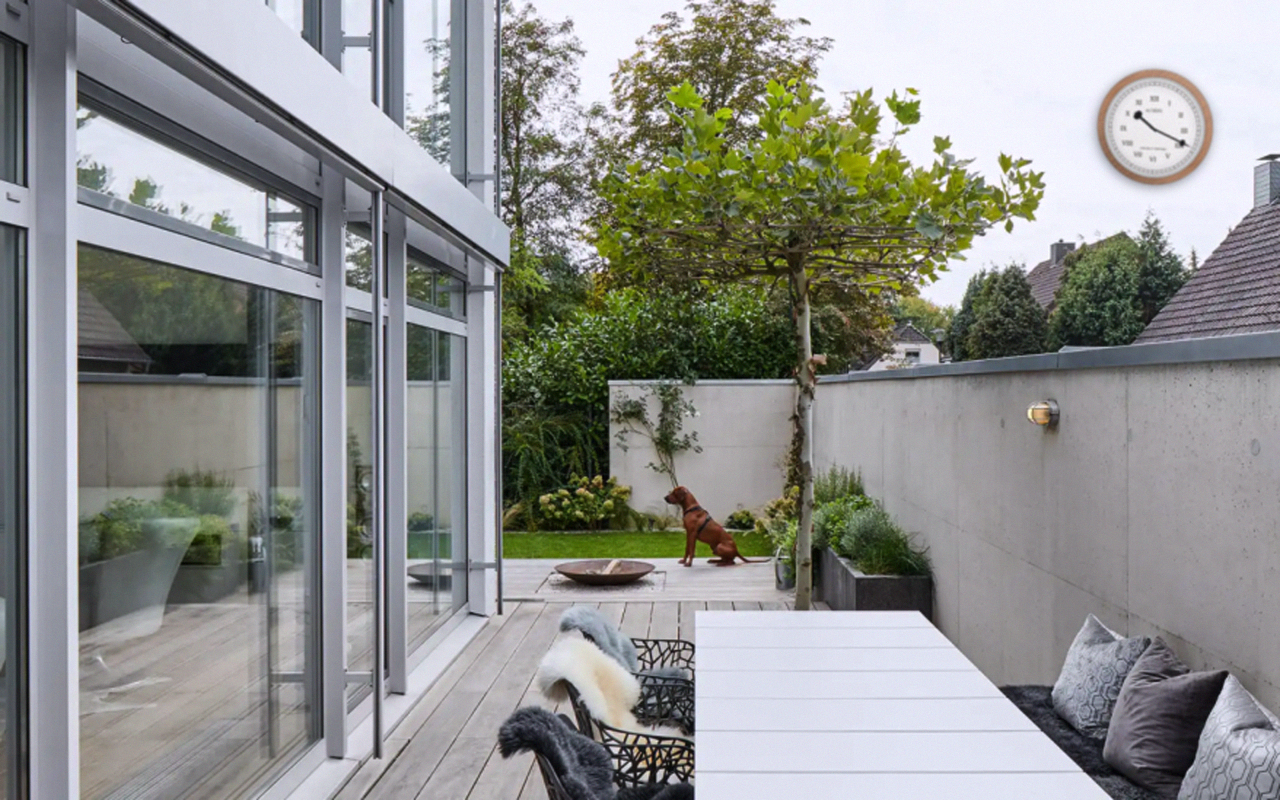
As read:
**10:19**
